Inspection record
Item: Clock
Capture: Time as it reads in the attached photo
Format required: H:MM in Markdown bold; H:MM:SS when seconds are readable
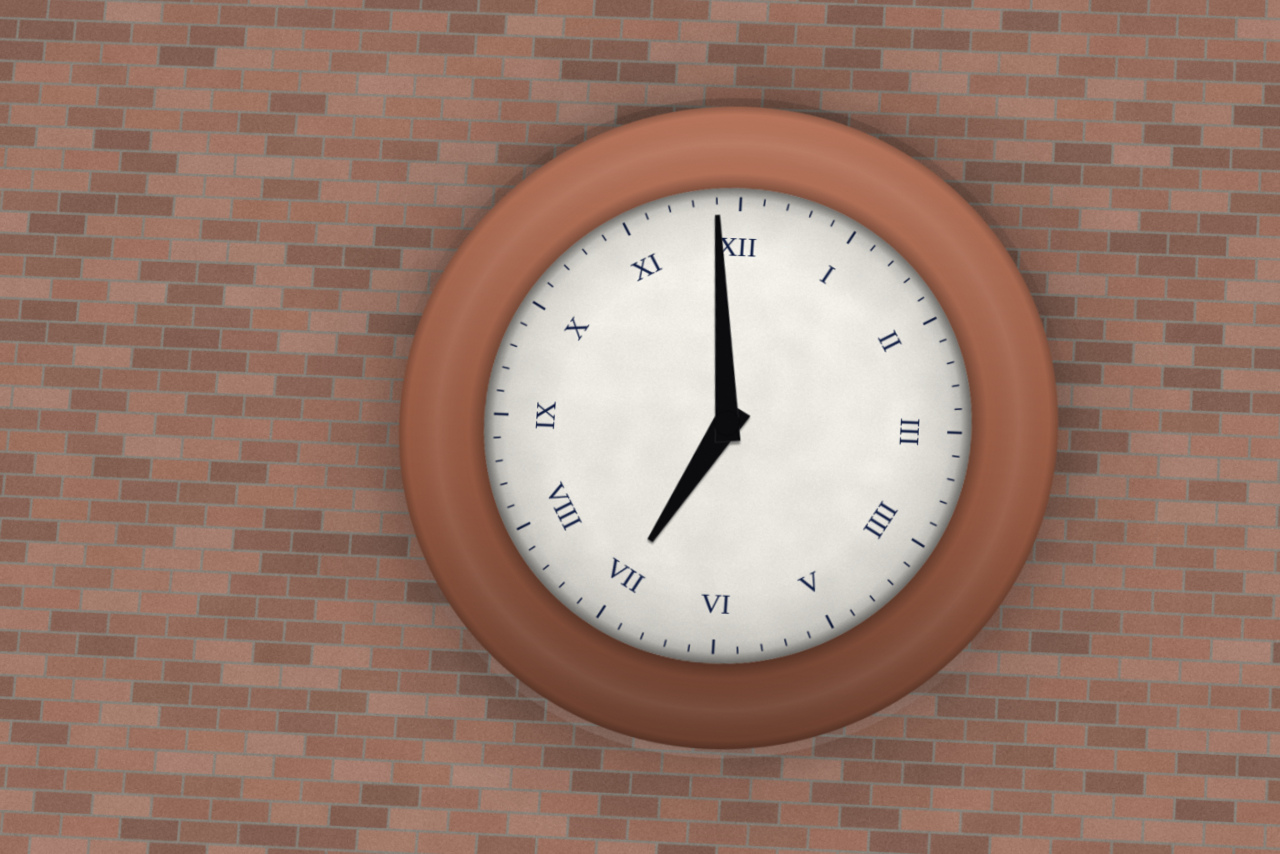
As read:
**6:59**
